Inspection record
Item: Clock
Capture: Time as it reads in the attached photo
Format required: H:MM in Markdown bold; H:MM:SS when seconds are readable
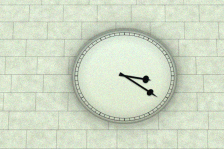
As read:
**3:21**
